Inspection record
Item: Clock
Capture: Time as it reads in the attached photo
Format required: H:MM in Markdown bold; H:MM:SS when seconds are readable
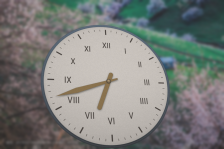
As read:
**6:42**
